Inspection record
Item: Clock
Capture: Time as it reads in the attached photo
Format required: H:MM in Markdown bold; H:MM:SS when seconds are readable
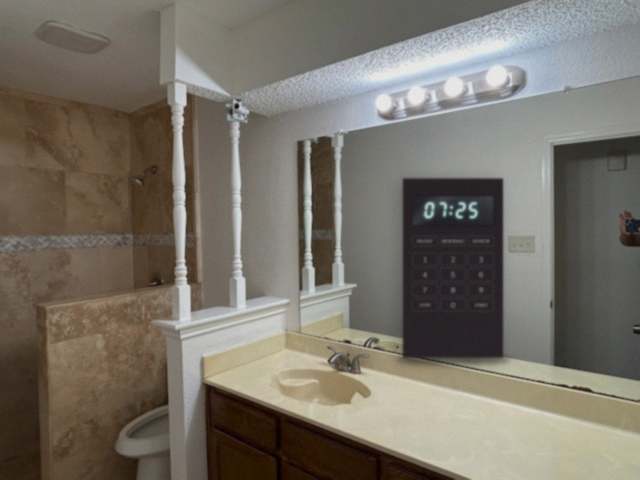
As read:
**7:25**
